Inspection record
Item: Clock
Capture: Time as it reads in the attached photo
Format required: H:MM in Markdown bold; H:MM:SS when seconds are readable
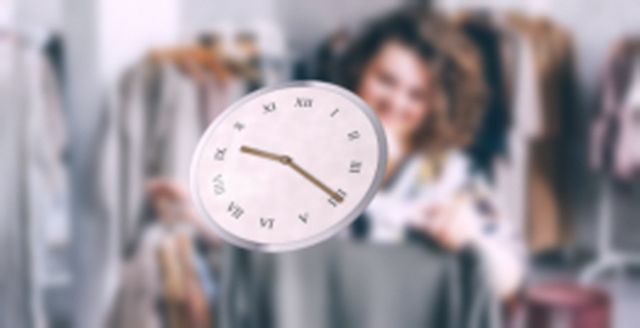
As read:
**9:20**
